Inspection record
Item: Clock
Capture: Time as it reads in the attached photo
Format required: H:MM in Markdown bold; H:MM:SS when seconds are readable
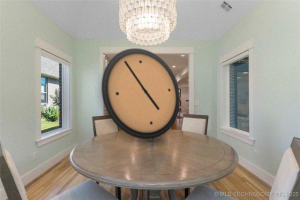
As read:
**4:55**
